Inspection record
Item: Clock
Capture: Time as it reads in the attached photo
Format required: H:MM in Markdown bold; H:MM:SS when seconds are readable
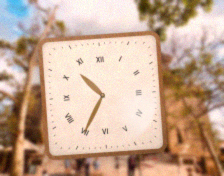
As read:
**10:35**
